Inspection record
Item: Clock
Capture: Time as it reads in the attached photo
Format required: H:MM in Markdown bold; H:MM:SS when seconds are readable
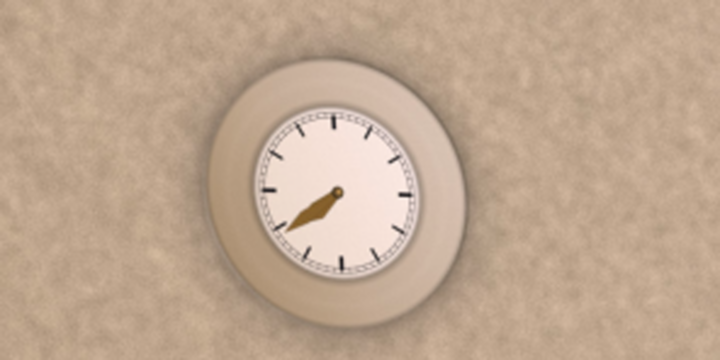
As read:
**7:39**
